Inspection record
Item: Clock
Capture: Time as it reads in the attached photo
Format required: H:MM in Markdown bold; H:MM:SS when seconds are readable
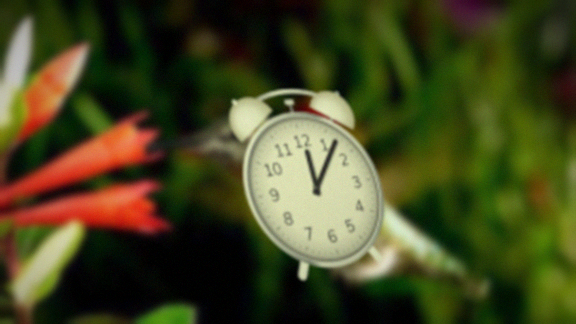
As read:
**12:07**
